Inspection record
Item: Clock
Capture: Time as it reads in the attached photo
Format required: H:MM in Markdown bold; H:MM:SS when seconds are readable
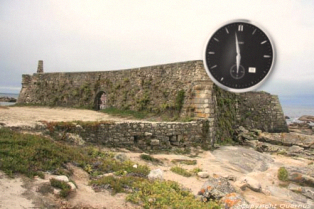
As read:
**5:58**
